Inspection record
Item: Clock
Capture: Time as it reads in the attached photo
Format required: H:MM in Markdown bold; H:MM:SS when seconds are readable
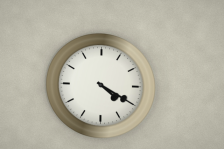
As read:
**4:20**
